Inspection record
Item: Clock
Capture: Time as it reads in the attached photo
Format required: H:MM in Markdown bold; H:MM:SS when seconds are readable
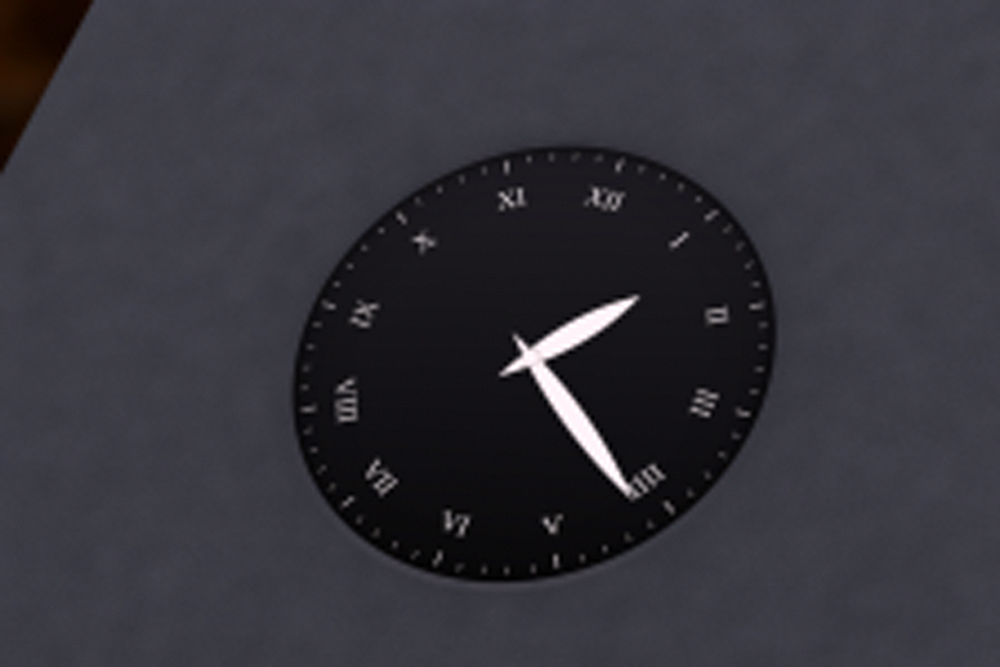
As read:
**1:21**
